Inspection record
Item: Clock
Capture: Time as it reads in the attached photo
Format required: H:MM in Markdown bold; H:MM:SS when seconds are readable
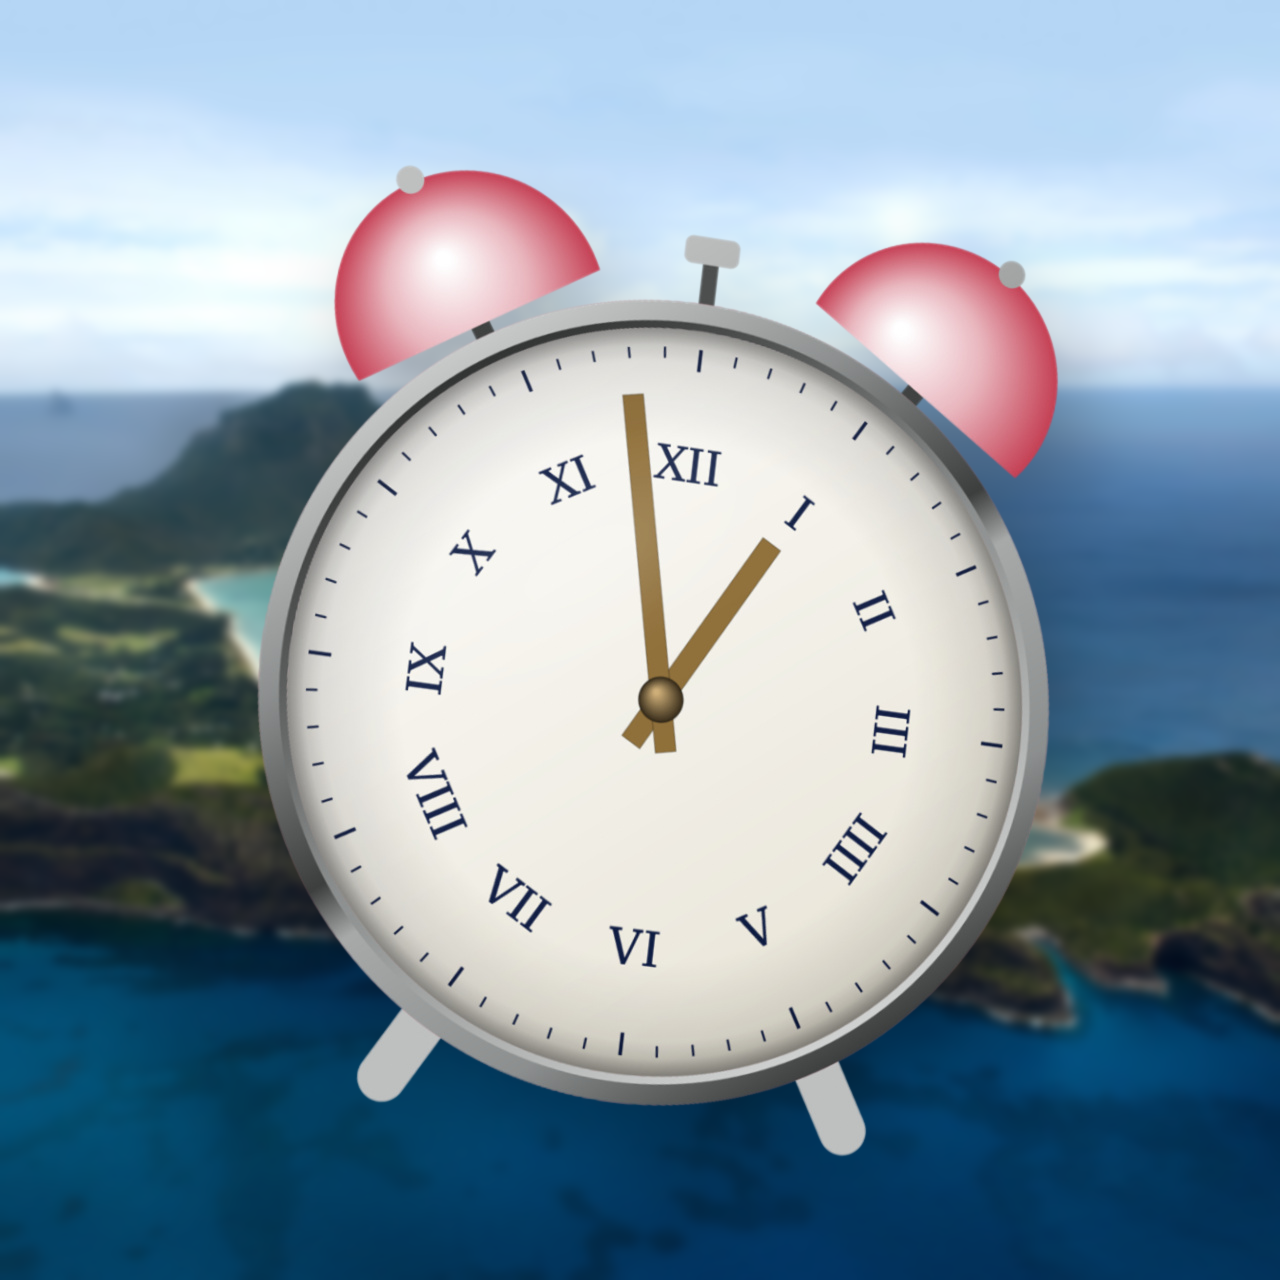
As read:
**12:58**
